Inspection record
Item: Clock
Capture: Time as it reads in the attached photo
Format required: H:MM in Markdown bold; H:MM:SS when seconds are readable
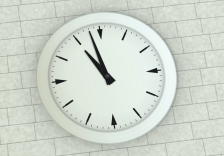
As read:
**10:58**
